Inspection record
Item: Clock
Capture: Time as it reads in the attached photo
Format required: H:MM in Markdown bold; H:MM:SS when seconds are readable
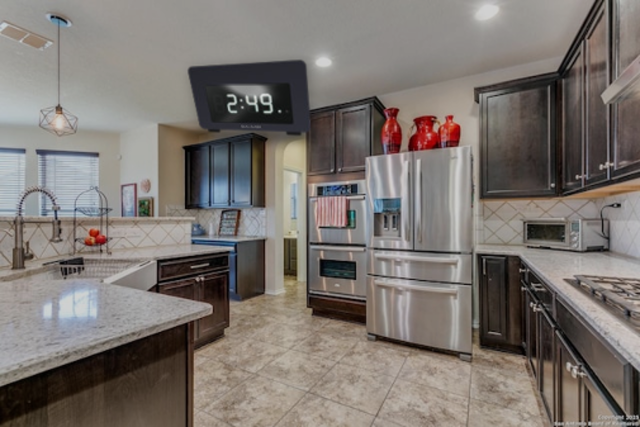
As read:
**2:49**
